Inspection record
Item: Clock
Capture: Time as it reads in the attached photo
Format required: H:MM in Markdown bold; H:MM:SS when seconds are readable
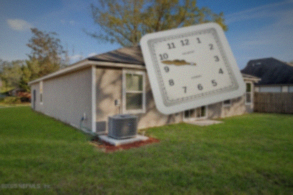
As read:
**9:48**
